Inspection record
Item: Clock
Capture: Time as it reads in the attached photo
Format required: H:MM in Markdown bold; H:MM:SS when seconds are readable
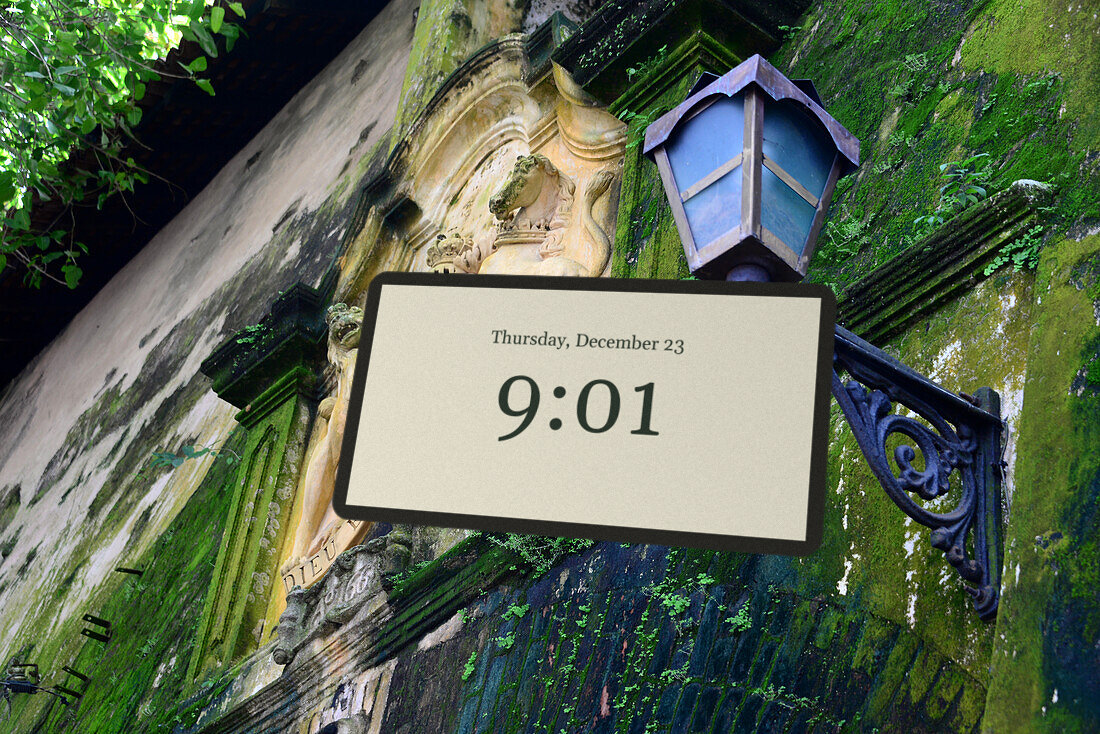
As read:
**9:01**
